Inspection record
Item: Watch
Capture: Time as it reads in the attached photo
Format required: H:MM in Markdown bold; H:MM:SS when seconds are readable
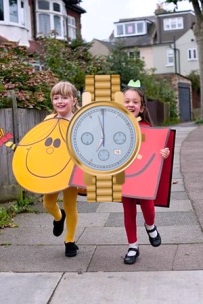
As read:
**6:58**
